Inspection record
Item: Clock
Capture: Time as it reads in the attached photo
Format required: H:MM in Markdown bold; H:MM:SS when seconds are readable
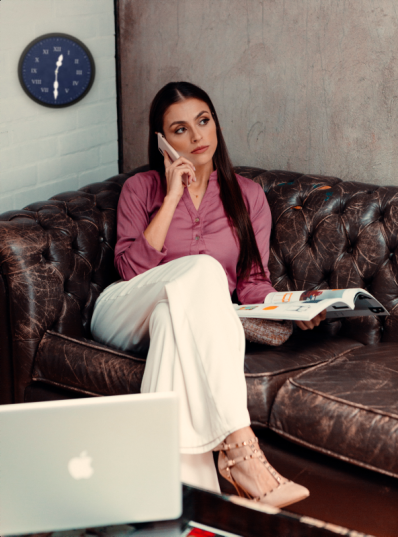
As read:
**12:30**
